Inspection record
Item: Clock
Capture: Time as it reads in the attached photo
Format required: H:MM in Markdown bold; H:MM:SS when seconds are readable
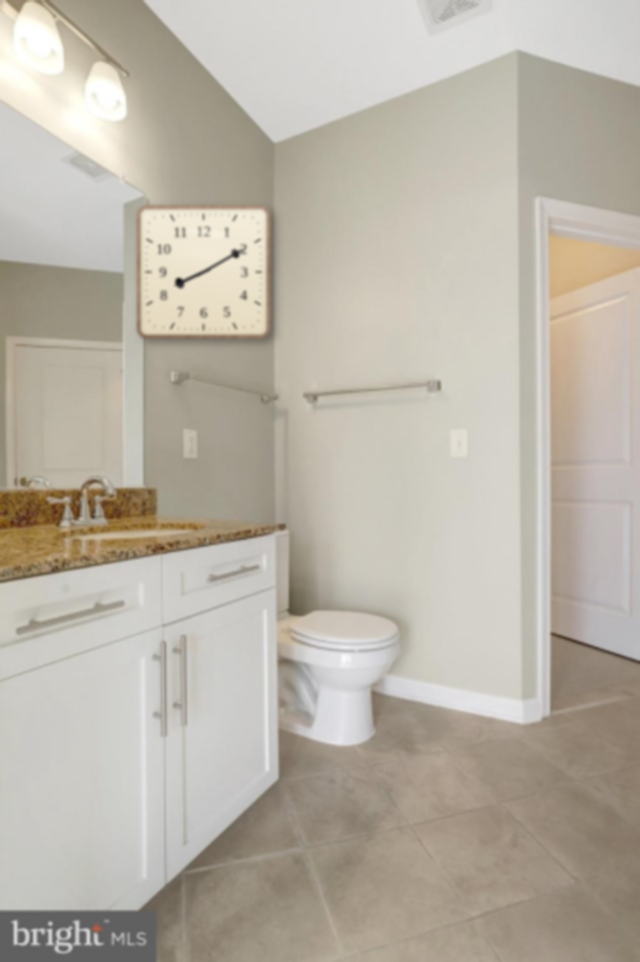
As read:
**8:10**
